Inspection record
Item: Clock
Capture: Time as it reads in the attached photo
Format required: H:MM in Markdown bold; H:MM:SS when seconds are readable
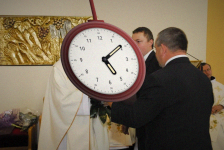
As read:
**5:09**
